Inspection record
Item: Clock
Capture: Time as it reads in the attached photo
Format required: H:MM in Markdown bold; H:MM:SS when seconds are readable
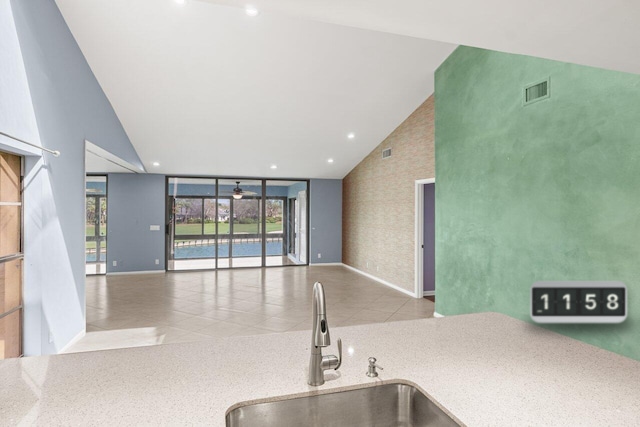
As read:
**11:58**
